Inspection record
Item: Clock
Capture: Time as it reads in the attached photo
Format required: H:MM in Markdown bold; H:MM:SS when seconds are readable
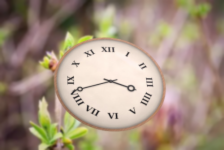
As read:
**3:42**
